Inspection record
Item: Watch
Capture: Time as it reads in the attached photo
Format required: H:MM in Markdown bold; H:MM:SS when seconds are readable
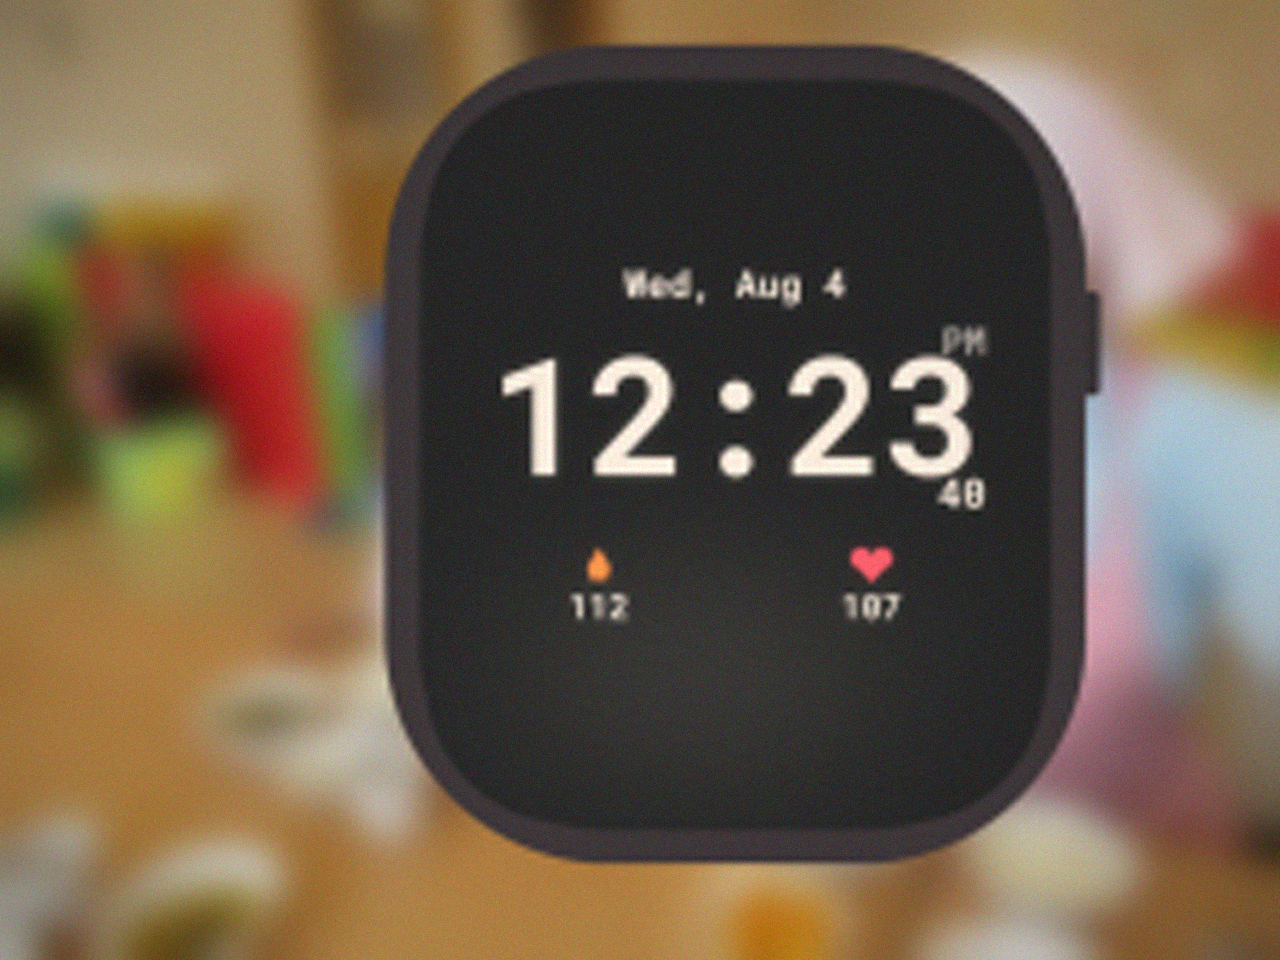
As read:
**12:23:40**
